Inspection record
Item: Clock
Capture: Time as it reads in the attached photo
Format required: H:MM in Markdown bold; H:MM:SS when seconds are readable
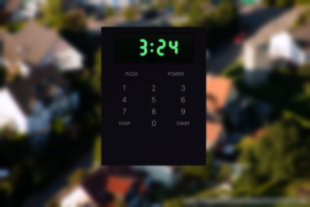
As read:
**3:24**
